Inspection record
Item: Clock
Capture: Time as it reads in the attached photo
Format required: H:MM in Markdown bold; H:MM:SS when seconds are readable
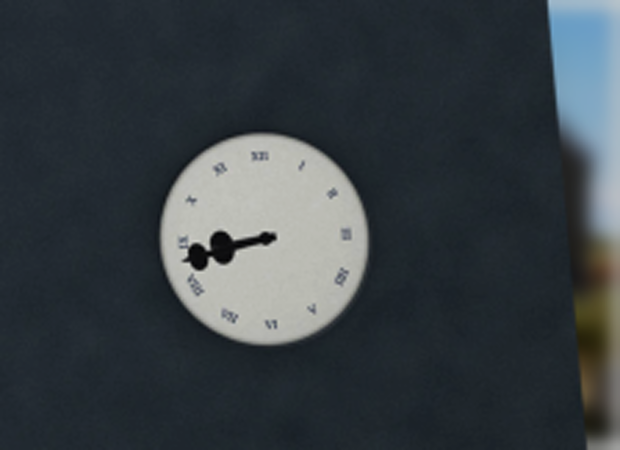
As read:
**8:43**
